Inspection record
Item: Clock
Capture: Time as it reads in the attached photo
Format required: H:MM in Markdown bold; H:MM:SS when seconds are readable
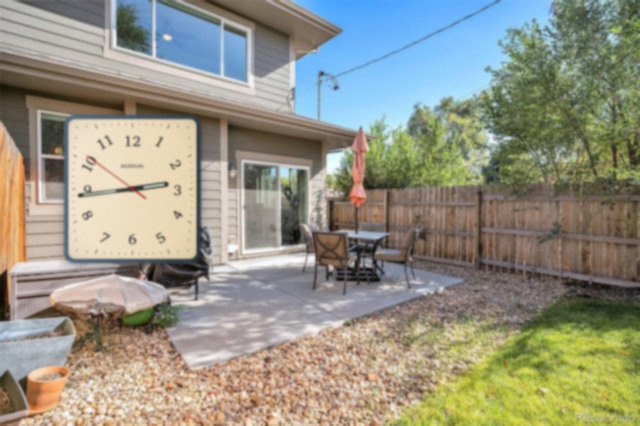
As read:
**2:43:51**
